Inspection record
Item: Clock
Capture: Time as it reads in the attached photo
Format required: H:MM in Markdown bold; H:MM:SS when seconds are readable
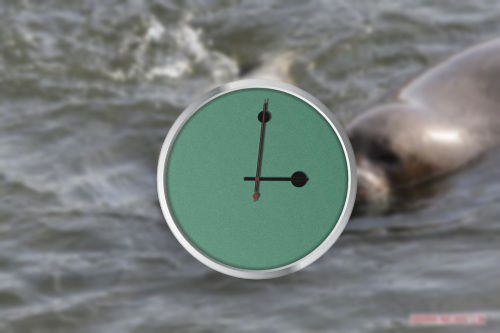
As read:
**3:01:01**
